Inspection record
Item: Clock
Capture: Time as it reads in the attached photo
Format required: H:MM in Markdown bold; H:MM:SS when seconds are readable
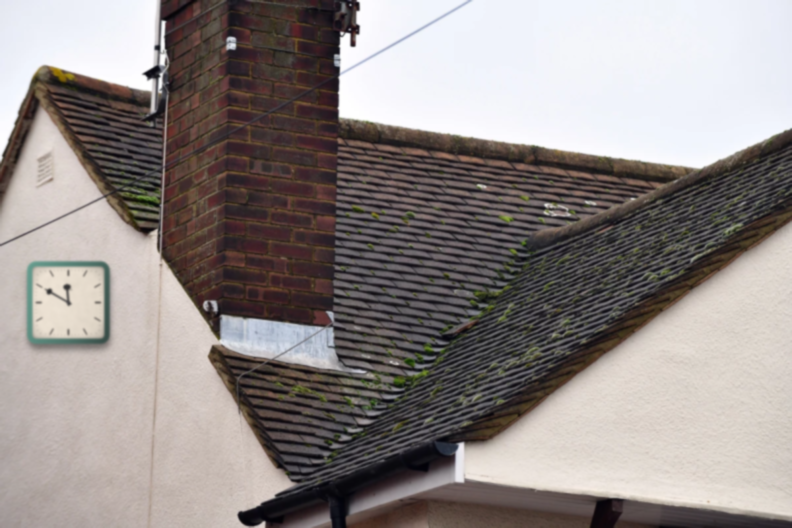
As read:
**11:50**
